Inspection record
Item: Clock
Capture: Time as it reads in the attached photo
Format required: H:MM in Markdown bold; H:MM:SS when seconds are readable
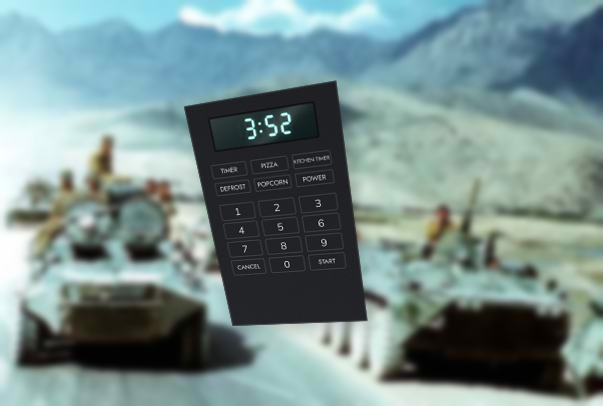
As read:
**3:52**
